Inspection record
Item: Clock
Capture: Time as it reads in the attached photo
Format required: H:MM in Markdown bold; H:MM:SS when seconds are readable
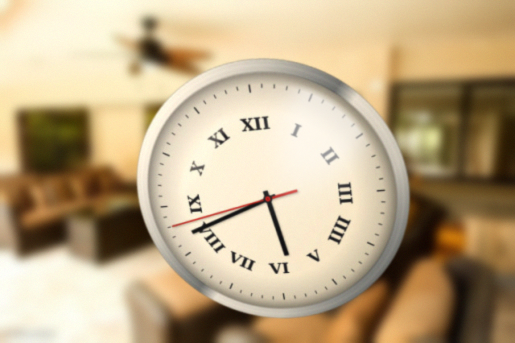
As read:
**5:41:43**
